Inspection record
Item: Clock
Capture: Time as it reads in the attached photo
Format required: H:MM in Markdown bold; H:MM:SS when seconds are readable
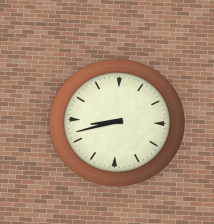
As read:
**8:42**
